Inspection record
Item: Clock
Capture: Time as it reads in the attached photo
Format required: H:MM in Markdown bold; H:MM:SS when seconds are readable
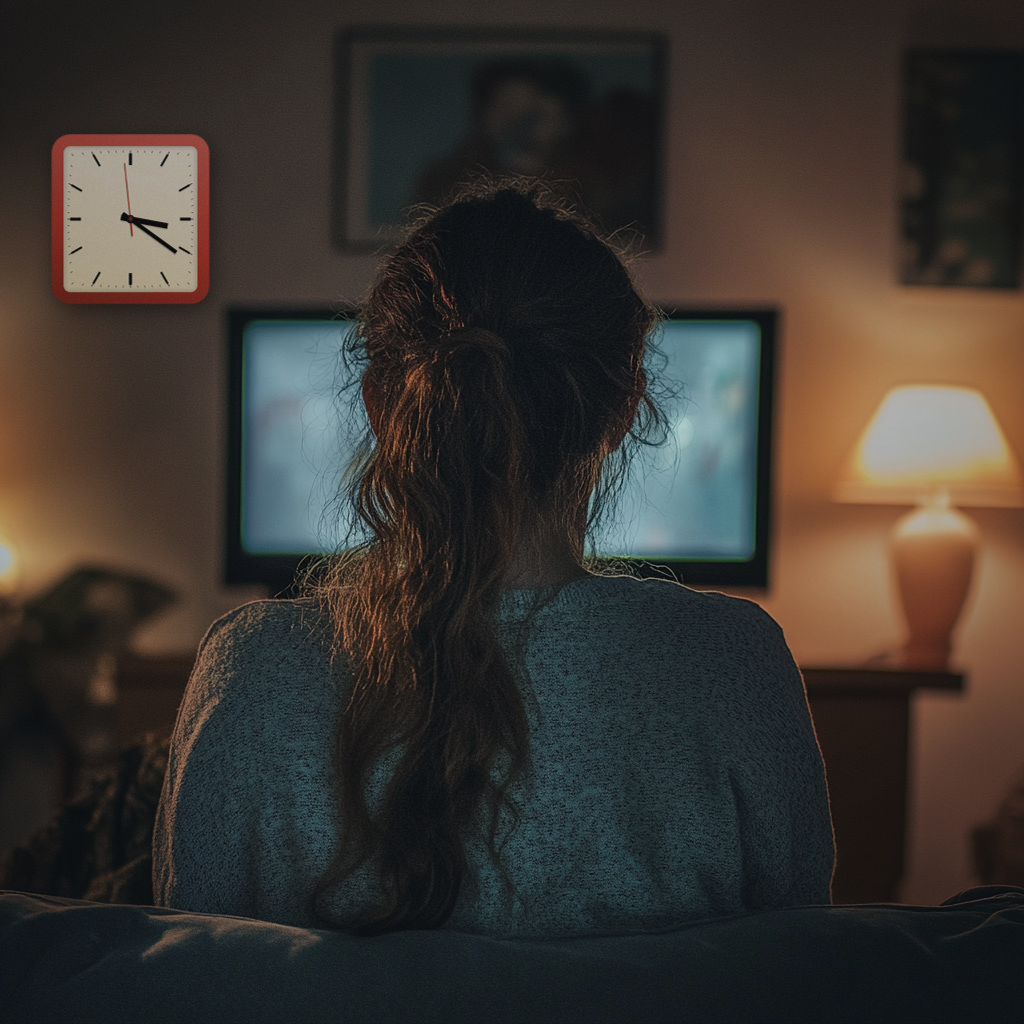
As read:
**3:20:59**
